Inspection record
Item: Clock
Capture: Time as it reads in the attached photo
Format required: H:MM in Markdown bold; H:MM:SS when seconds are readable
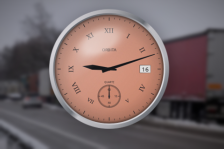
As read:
**9:12**
